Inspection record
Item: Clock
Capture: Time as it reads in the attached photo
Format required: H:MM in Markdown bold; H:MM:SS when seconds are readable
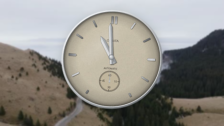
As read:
**10:59**
